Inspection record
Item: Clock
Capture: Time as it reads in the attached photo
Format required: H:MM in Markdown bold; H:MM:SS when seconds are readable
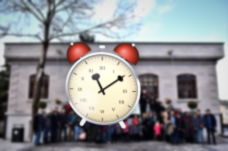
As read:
**11:09**
